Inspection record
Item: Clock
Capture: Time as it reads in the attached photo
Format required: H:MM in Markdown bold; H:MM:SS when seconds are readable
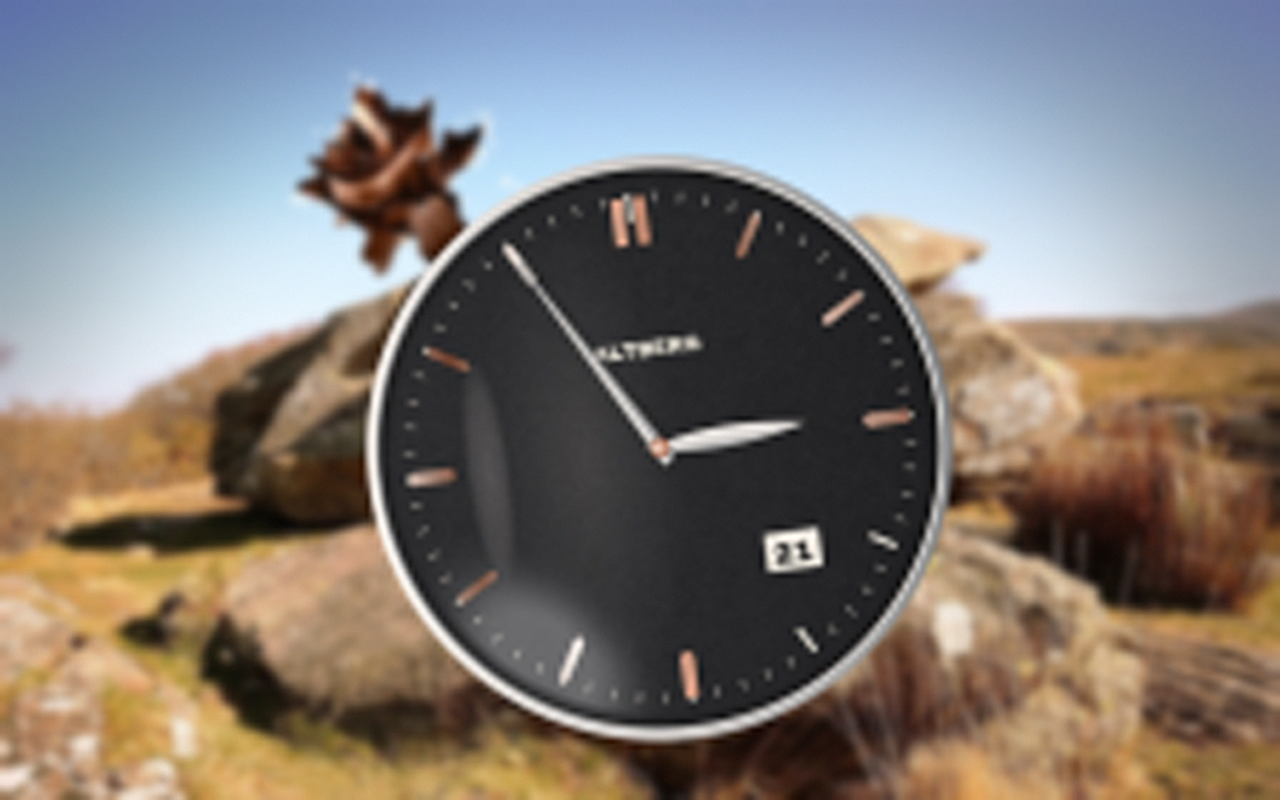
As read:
**2:55**
